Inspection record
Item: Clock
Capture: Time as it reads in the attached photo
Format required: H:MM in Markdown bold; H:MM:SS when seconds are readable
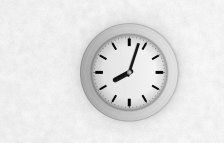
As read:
**8:03**
